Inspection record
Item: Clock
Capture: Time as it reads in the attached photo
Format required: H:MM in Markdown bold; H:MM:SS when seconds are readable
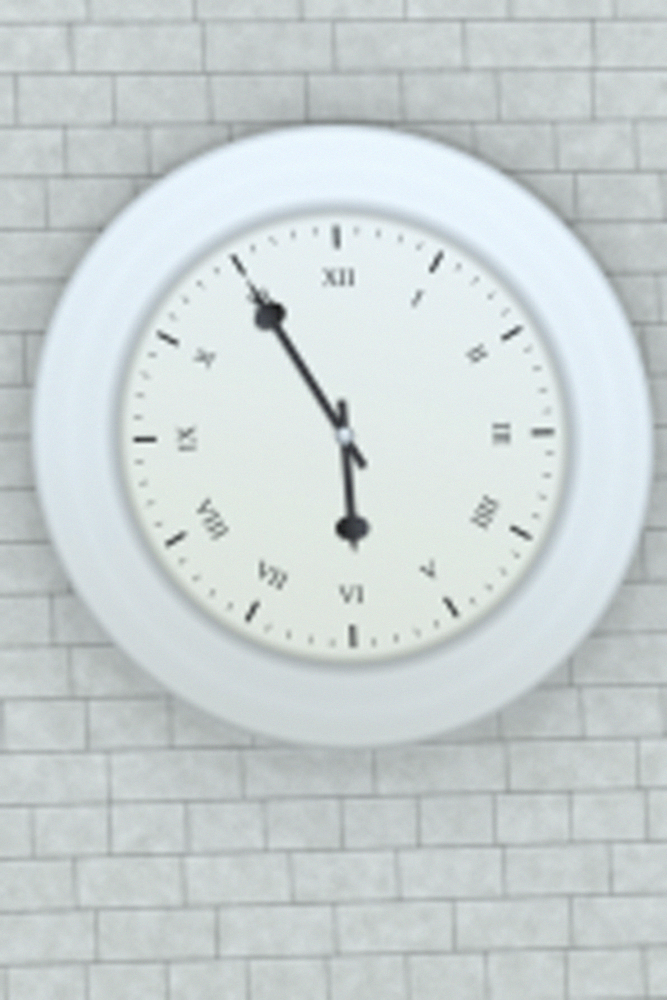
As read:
**5:55**
